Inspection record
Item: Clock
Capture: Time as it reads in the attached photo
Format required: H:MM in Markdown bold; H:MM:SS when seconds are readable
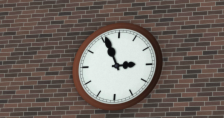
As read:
**2:56**
